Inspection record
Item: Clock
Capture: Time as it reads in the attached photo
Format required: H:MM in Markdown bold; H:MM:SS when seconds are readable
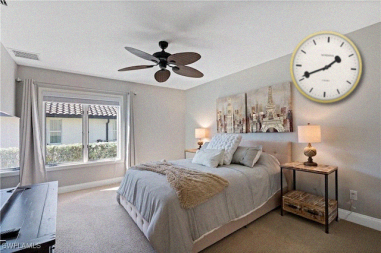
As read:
**1:41**
